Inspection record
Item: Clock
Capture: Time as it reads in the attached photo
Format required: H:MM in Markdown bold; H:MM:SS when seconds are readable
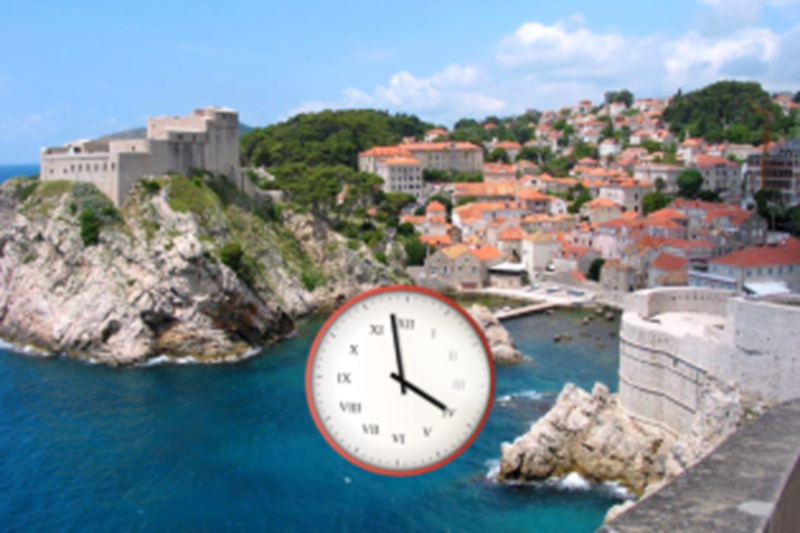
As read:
**3:58**
